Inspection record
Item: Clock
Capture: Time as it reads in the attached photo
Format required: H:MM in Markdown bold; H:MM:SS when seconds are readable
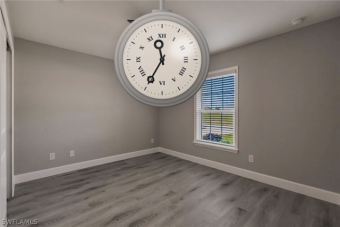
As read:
**11:35**
